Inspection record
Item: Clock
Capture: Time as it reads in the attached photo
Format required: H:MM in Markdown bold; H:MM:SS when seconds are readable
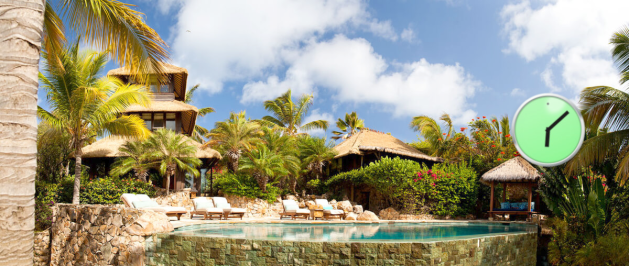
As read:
**6:08**
